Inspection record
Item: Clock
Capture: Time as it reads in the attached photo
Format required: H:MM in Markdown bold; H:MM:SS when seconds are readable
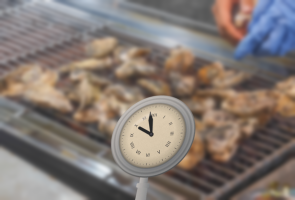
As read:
**9:58**
